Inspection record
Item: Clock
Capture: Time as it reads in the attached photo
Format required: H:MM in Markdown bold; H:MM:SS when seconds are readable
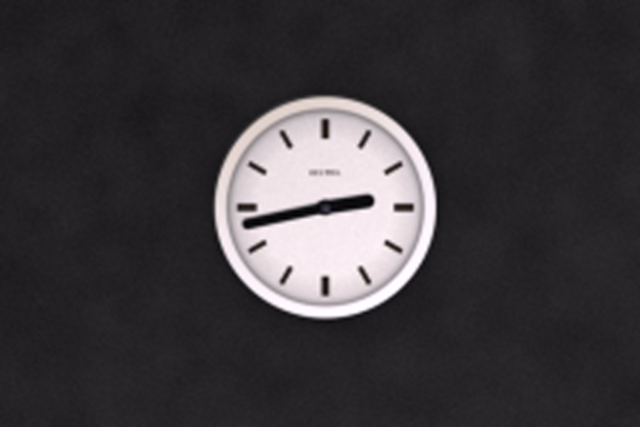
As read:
**2:43**
